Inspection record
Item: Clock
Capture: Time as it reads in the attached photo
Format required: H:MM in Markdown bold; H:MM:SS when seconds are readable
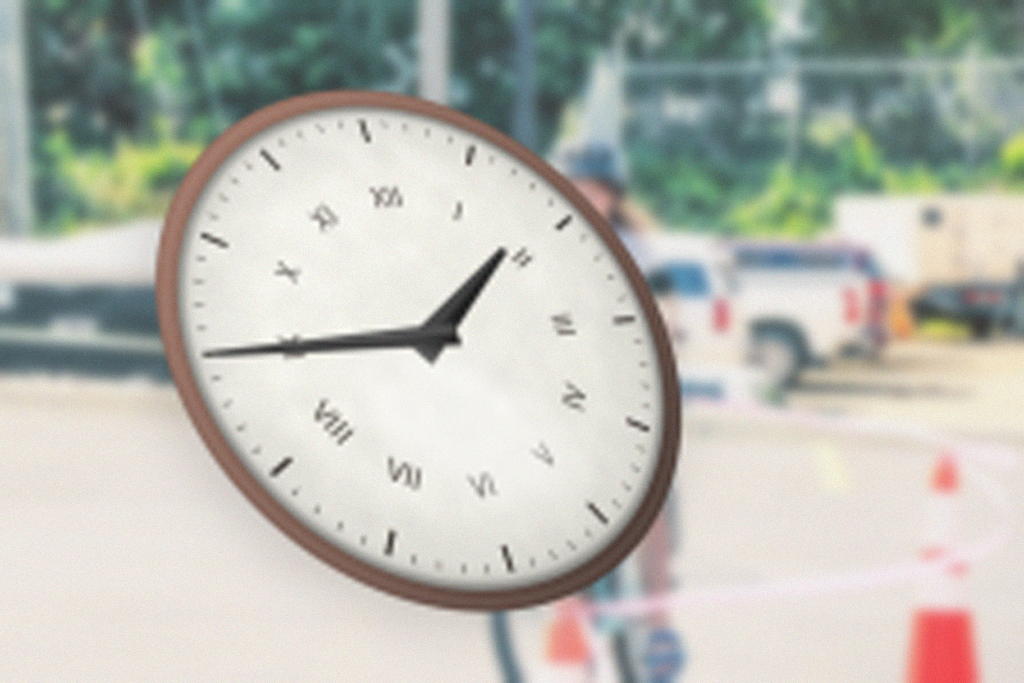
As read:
**1:45**
